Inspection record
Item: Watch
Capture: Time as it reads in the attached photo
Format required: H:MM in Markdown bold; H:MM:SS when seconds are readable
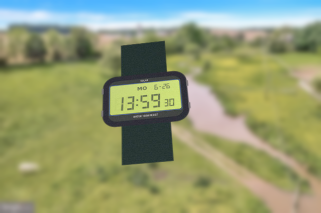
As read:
**13:59:30**
